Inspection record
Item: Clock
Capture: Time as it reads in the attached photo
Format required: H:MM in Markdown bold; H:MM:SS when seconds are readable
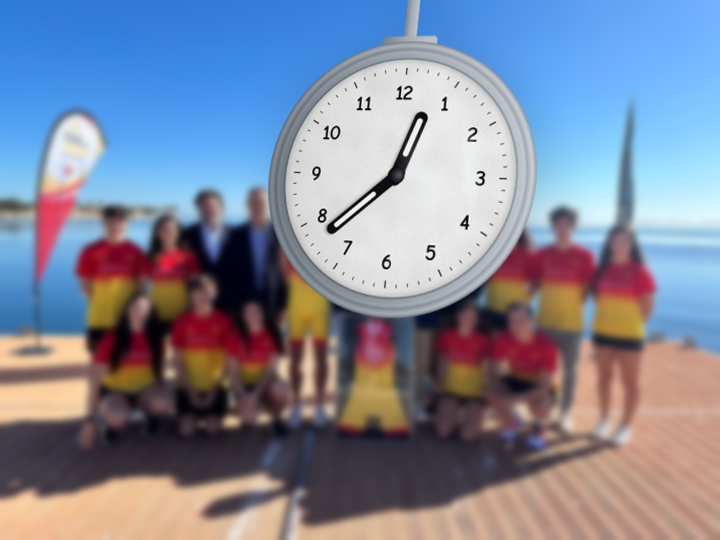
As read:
**12:38**
